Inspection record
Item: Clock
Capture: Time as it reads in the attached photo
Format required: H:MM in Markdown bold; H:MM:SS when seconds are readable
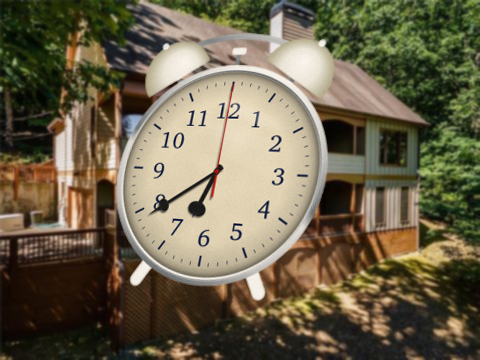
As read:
**6:39:00**
